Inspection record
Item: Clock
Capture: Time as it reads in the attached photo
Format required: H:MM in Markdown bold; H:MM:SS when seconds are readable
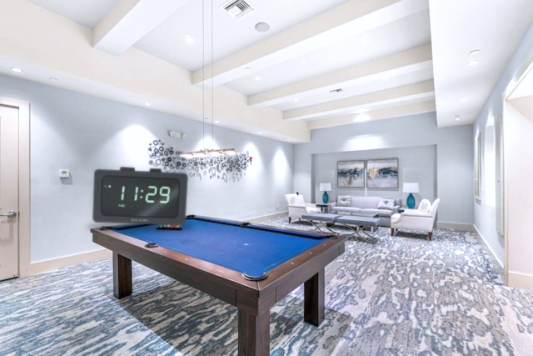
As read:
**11:29**
